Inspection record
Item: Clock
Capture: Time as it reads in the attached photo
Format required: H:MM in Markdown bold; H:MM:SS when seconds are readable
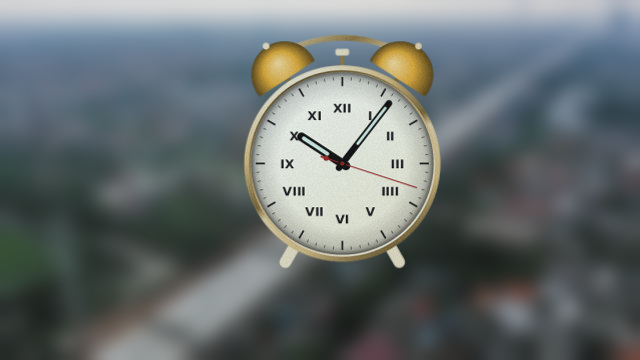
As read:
**10:06:18**
